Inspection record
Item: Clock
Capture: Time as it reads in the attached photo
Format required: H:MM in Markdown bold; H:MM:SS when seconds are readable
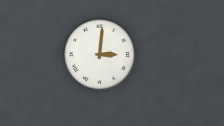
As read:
**3:01**
